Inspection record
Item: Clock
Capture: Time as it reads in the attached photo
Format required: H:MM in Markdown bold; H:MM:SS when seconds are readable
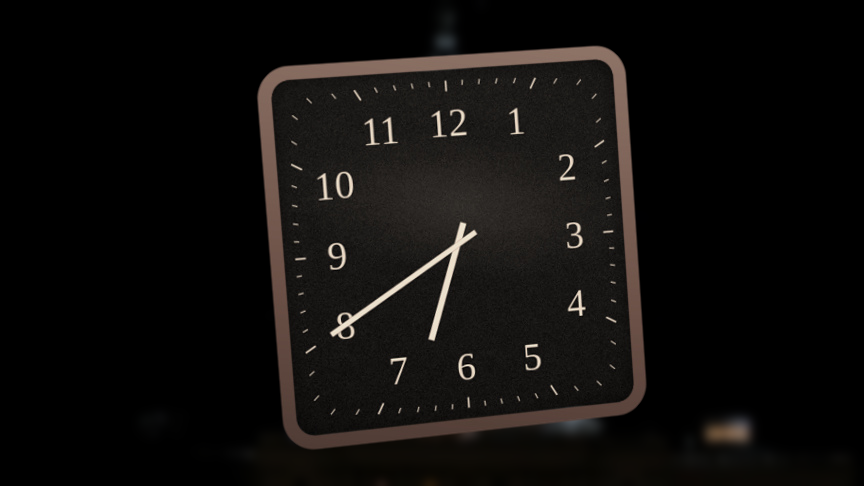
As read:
**6:40**
